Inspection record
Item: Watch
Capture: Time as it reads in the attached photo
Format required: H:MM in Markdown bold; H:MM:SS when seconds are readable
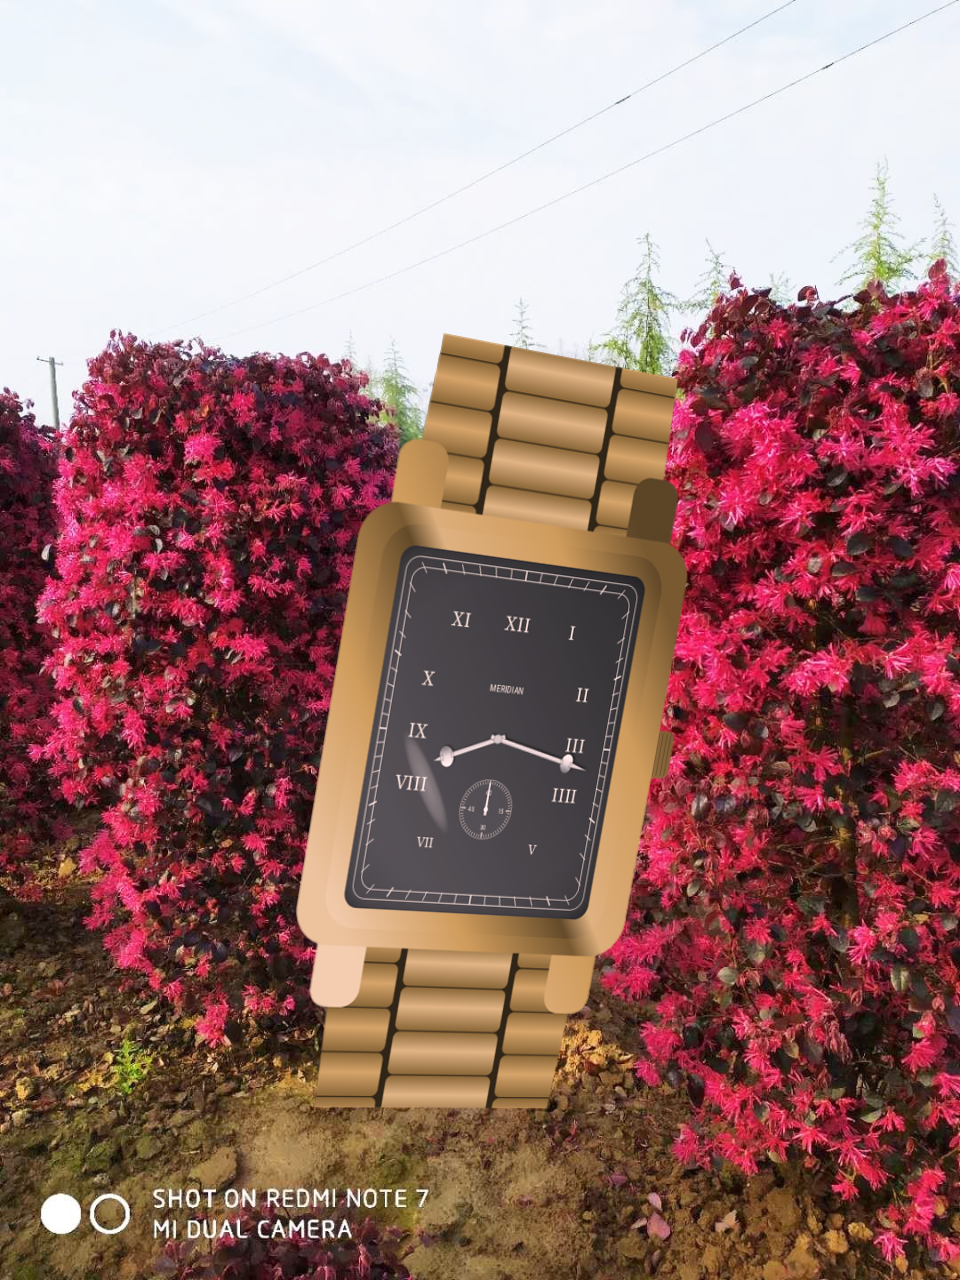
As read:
**8:17**
